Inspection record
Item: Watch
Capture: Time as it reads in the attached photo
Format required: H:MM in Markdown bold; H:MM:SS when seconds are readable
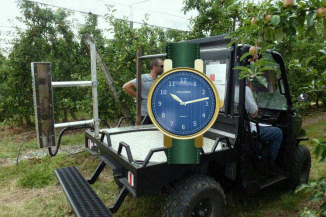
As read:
**10:13**
